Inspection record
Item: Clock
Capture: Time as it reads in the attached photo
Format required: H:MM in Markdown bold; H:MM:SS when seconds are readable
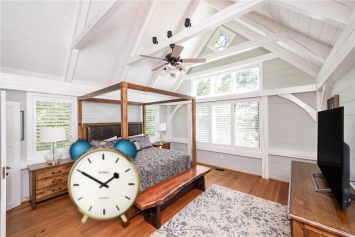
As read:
**1:50**
